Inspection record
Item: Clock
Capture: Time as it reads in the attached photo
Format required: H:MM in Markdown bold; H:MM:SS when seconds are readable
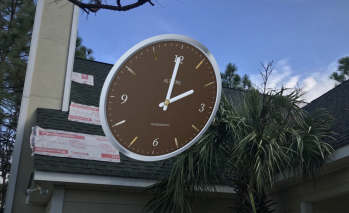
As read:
**2:00**
